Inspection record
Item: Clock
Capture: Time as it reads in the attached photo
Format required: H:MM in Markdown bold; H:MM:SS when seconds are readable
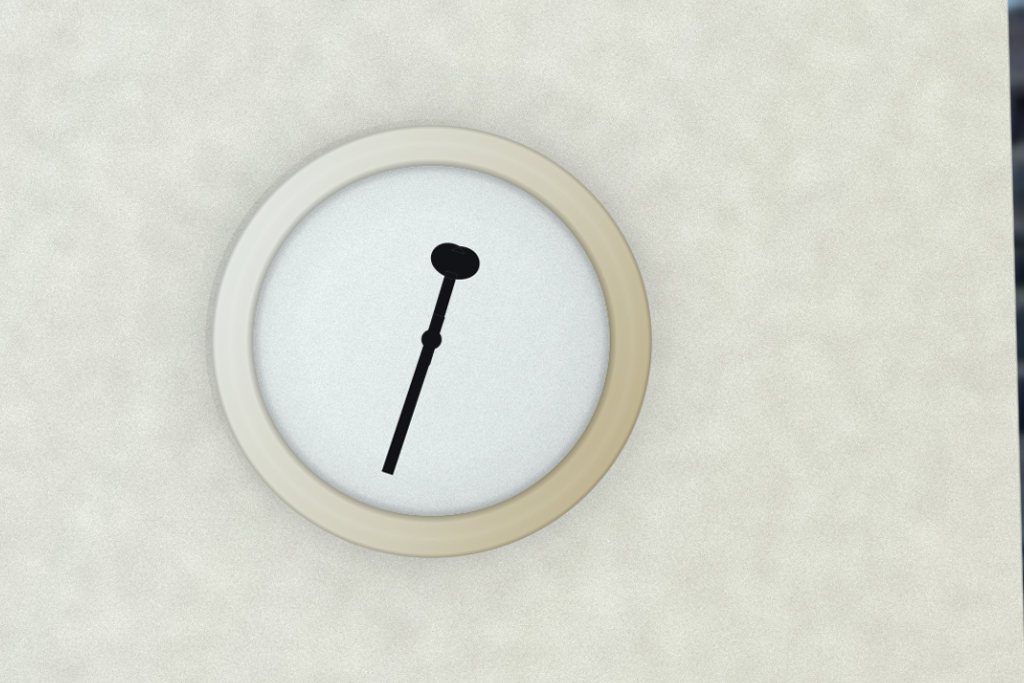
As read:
**12:33**
